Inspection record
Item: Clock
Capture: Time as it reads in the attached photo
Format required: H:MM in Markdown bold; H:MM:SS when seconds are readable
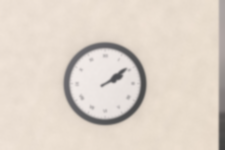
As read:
**2:09**
